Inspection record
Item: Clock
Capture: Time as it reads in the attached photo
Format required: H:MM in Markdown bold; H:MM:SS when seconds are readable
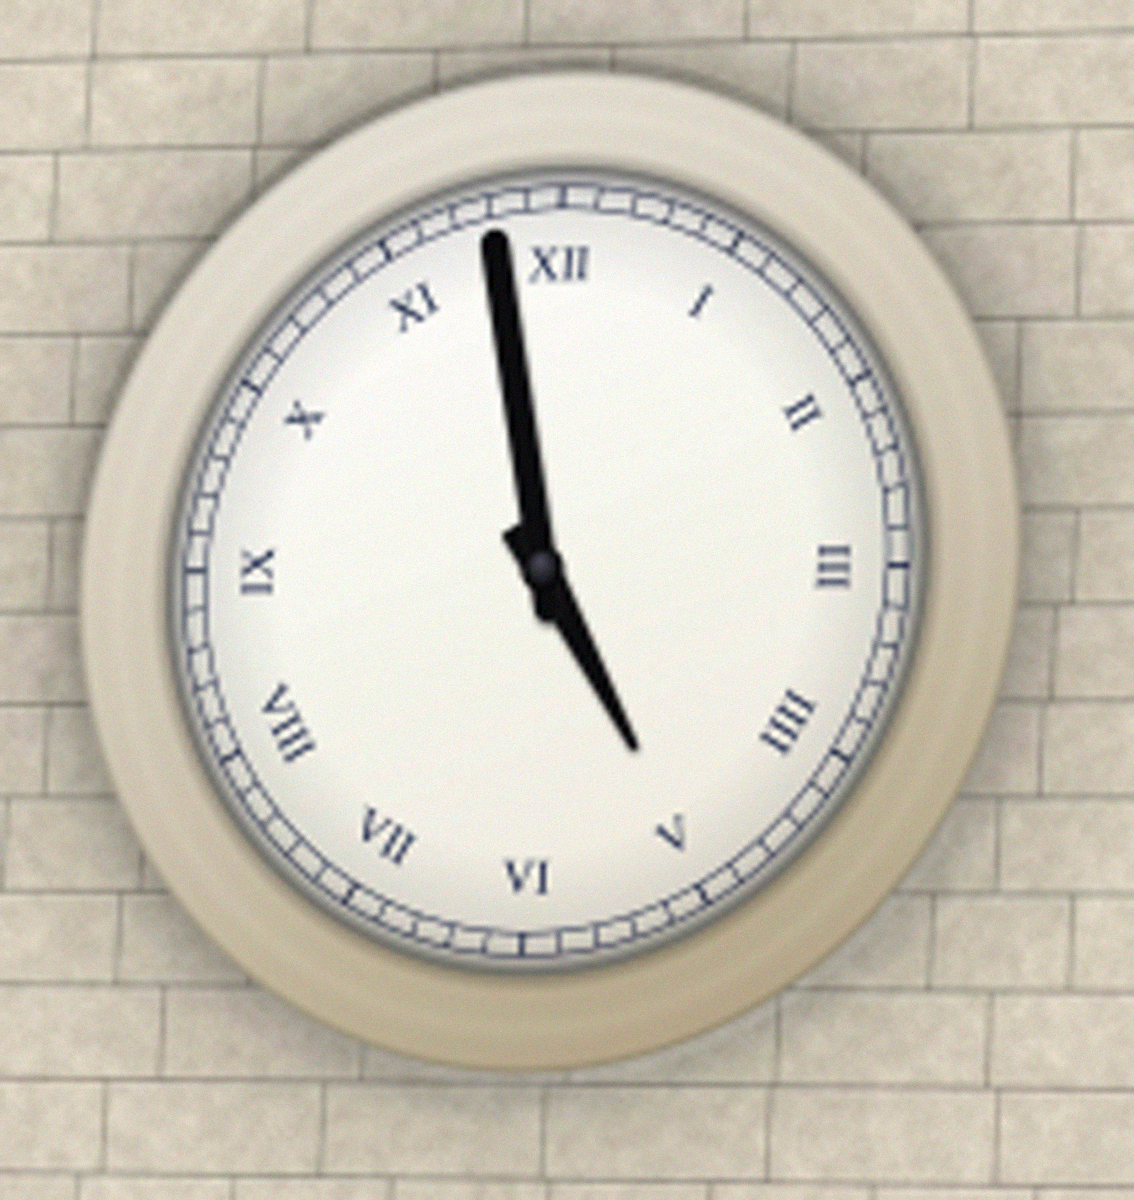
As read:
**4:58**
